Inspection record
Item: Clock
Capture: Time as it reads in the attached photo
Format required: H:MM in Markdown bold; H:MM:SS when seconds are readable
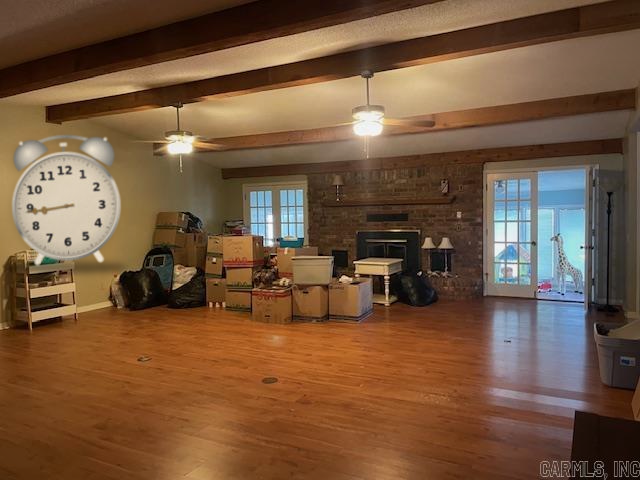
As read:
**8:44**
